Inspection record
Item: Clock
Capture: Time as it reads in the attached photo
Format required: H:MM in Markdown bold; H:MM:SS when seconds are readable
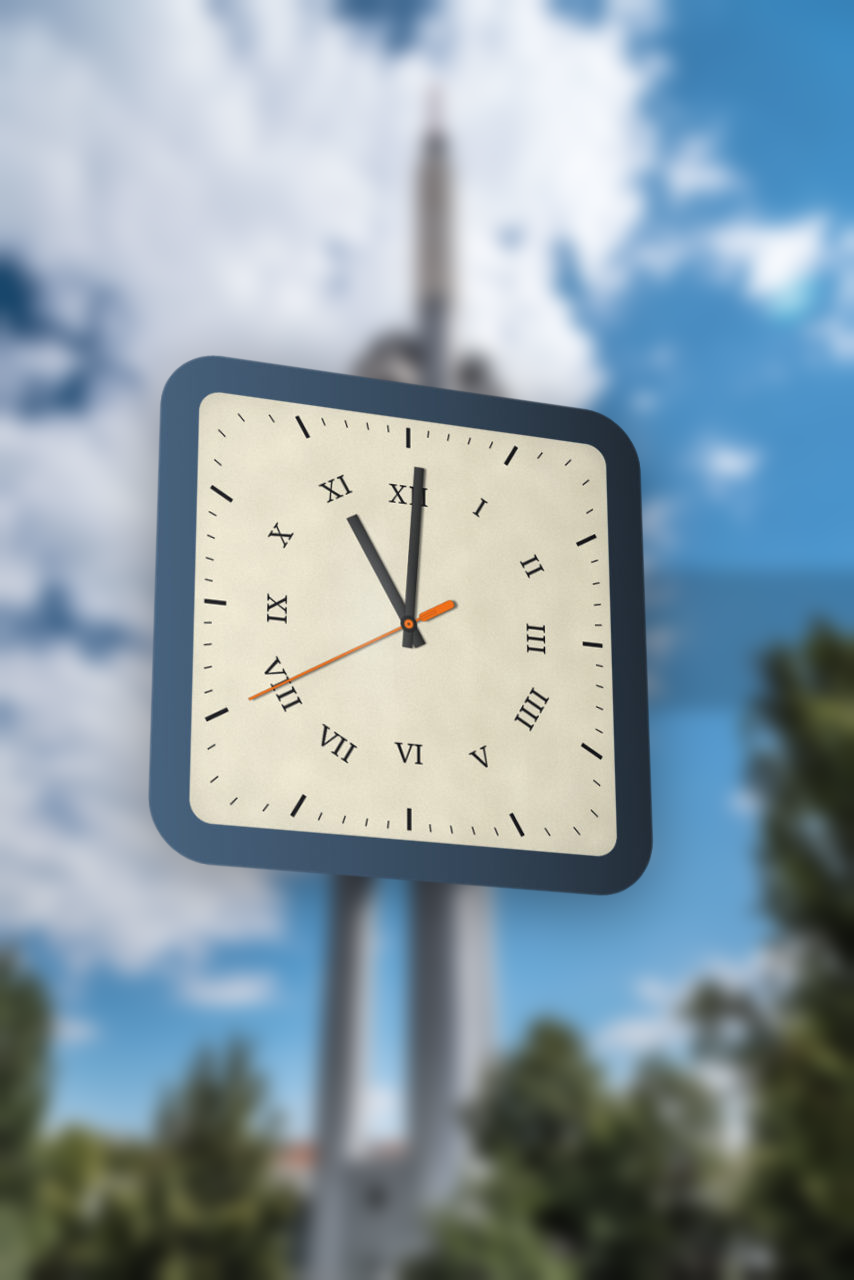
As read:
**11:00:40**
